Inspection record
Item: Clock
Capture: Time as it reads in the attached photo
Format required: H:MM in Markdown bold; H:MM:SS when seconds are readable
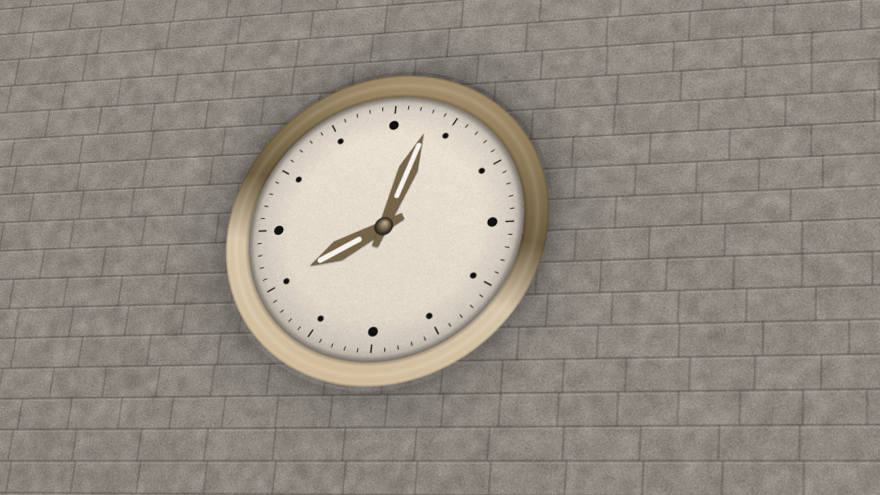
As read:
**8:03**
